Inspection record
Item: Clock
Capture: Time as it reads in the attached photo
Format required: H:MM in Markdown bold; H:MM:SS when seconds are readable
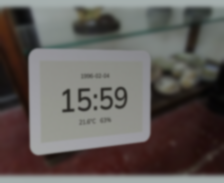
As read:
**15:59**
